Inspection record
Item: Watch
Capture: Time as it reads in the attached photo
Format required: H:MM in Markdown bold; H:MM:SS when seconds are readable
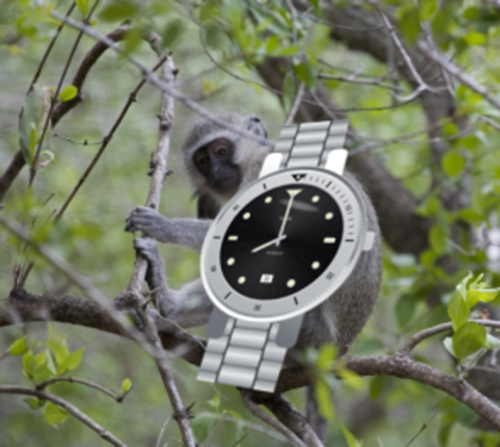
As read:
**8:00**
